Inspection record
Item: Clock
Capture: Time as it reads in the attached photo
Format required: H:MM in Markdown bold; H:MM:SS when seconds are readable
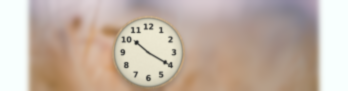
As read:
**10:20**
